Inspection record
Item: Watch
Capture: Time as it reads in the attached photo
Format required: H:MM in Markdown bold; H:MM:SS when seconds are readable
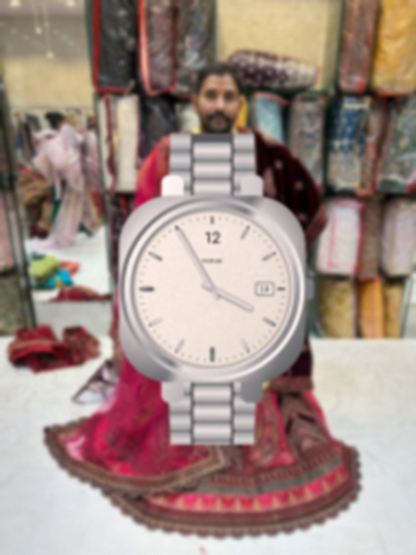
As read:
**3:55**
